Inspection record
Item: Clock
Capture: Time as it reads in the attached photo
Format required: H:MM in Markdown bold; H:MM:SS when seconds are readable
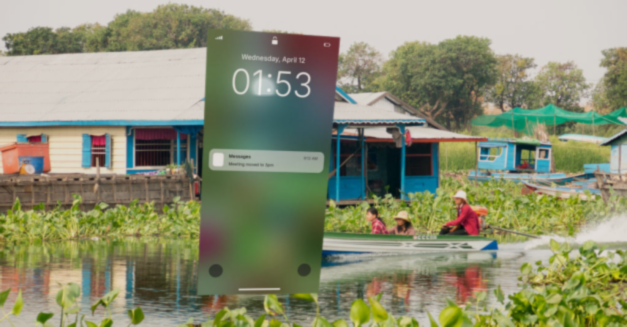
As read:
**1:53**
